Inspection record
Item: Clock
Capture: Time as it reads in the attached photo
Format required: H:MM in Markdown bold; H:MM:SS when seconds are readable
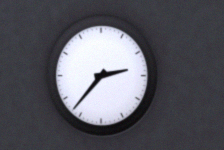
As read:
**2:37**
